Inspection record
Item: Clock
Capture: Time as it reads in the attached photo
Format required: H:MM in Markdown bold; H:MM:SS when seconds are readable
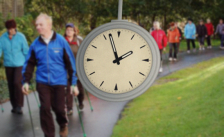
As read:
**1:57**
